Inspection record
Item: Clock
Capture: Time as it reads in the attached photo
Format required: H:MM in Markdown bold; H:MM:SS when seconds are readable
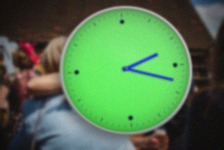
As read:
**2:18**
